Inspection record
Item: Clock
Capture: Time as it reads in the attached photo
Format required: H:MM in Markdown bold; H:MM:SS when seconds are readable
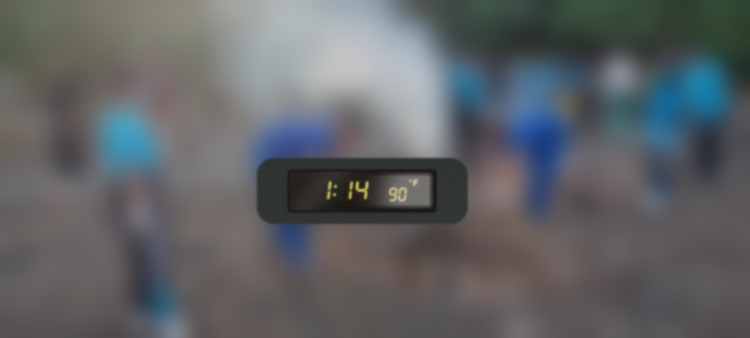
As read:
**1:14**
